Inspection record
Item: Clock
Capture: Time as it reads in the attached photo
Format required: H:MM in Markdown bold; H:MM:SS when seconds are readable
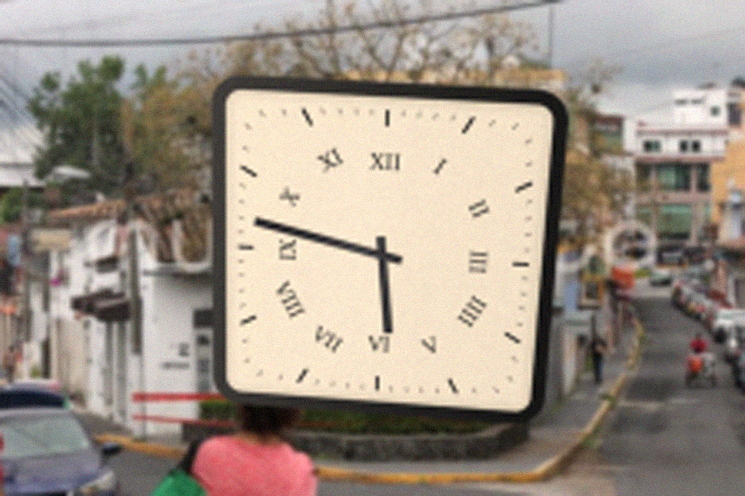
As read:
**5:47**
